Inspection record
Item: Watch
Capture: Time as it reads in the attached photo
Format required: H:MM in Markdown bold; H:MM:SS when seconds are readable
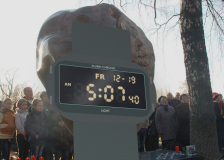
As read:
**5:07:40**
